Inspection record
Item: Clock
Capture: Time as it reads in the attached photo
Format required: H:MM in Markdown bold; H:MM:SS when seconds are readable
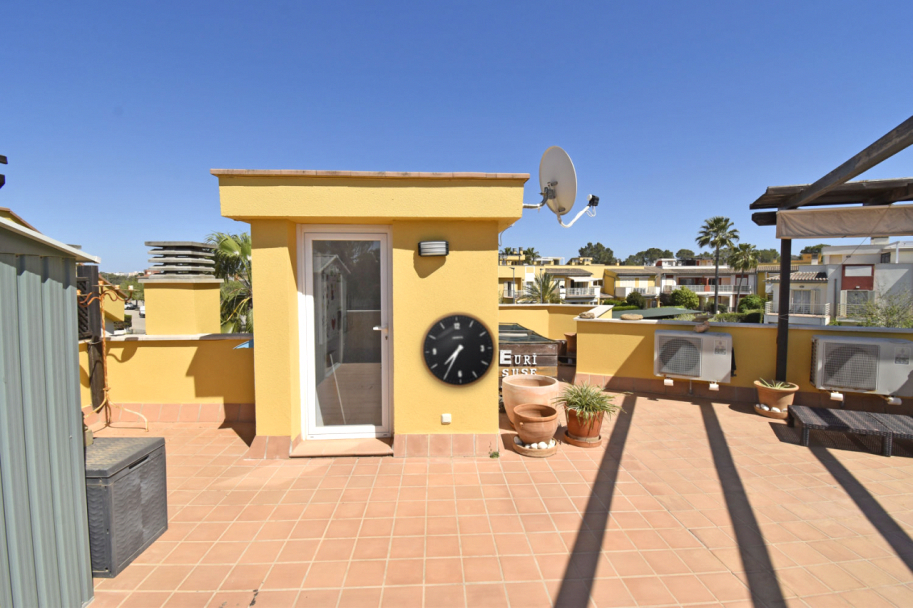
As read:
**7:35**
